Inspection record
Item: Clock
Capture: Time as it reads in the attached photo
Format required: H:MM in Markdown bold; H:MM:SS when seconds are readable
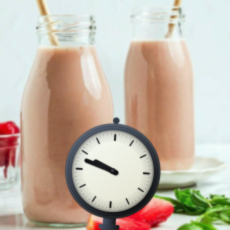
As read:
**9:48**
